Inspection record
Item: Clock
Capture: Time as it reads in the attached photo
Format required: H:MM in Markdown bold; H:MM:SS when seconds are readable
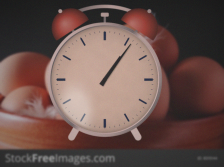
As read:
**1:06**
